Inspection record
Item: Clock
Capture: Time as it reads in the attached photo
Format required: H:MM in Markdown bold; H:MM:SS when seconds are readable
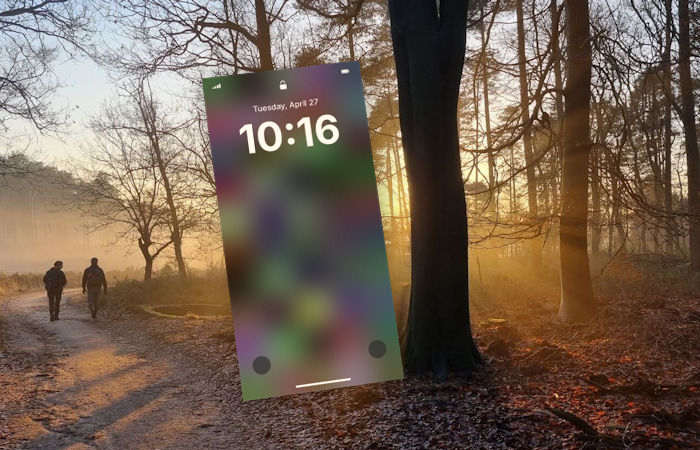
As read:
**10:16**
